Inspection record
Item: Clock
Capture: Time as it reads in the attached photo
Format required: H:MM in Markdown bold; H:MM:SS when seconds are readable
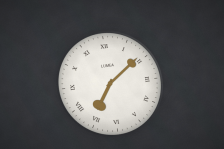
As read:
**7:09**
